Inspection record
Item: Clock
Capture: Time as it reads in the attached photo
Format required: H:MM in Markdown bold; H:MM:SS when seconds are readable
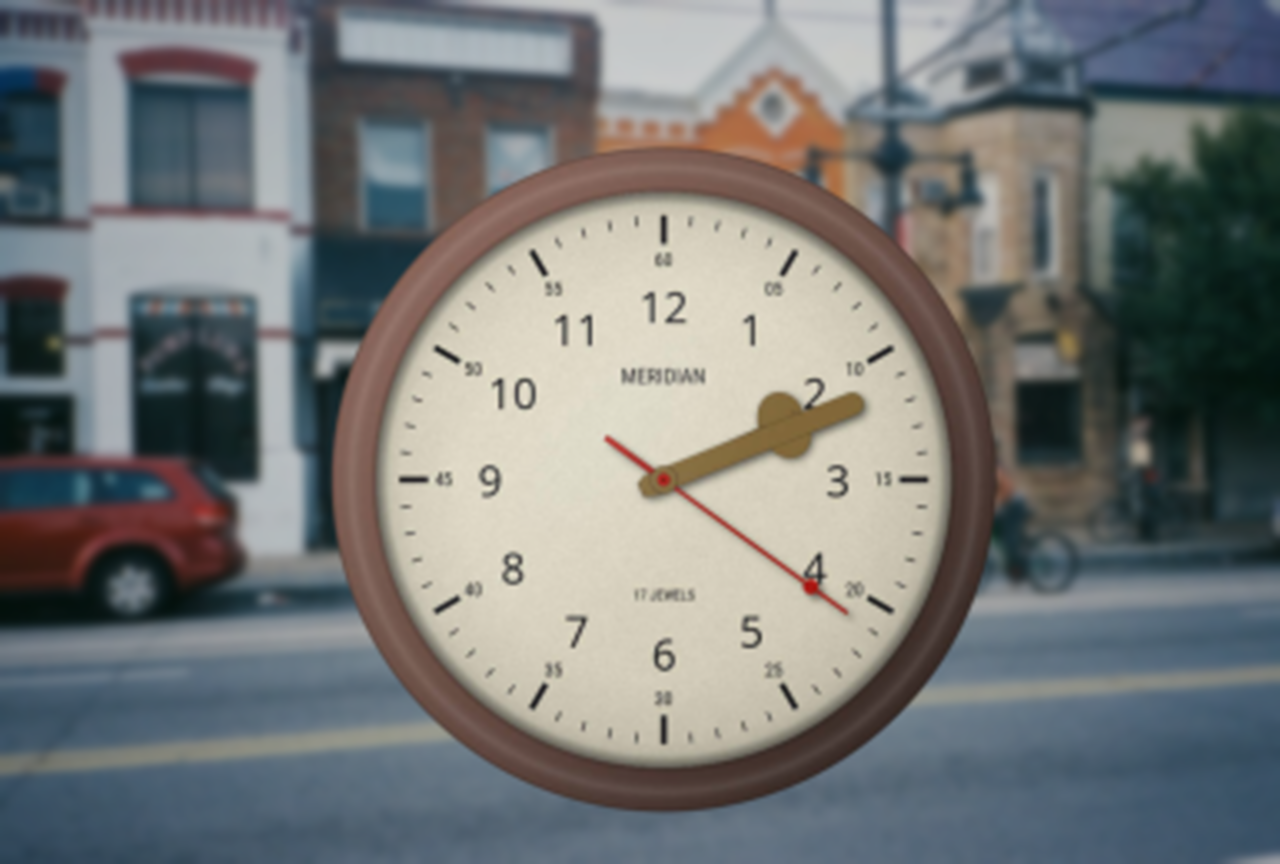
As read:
**2:11:21**
